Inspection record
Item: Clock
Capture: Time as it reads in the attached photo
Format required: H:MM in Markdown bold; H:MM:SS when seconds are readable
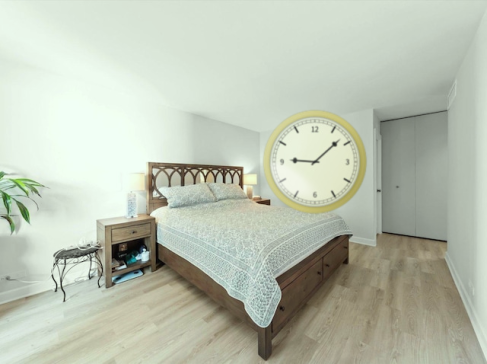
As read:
**9:08**
